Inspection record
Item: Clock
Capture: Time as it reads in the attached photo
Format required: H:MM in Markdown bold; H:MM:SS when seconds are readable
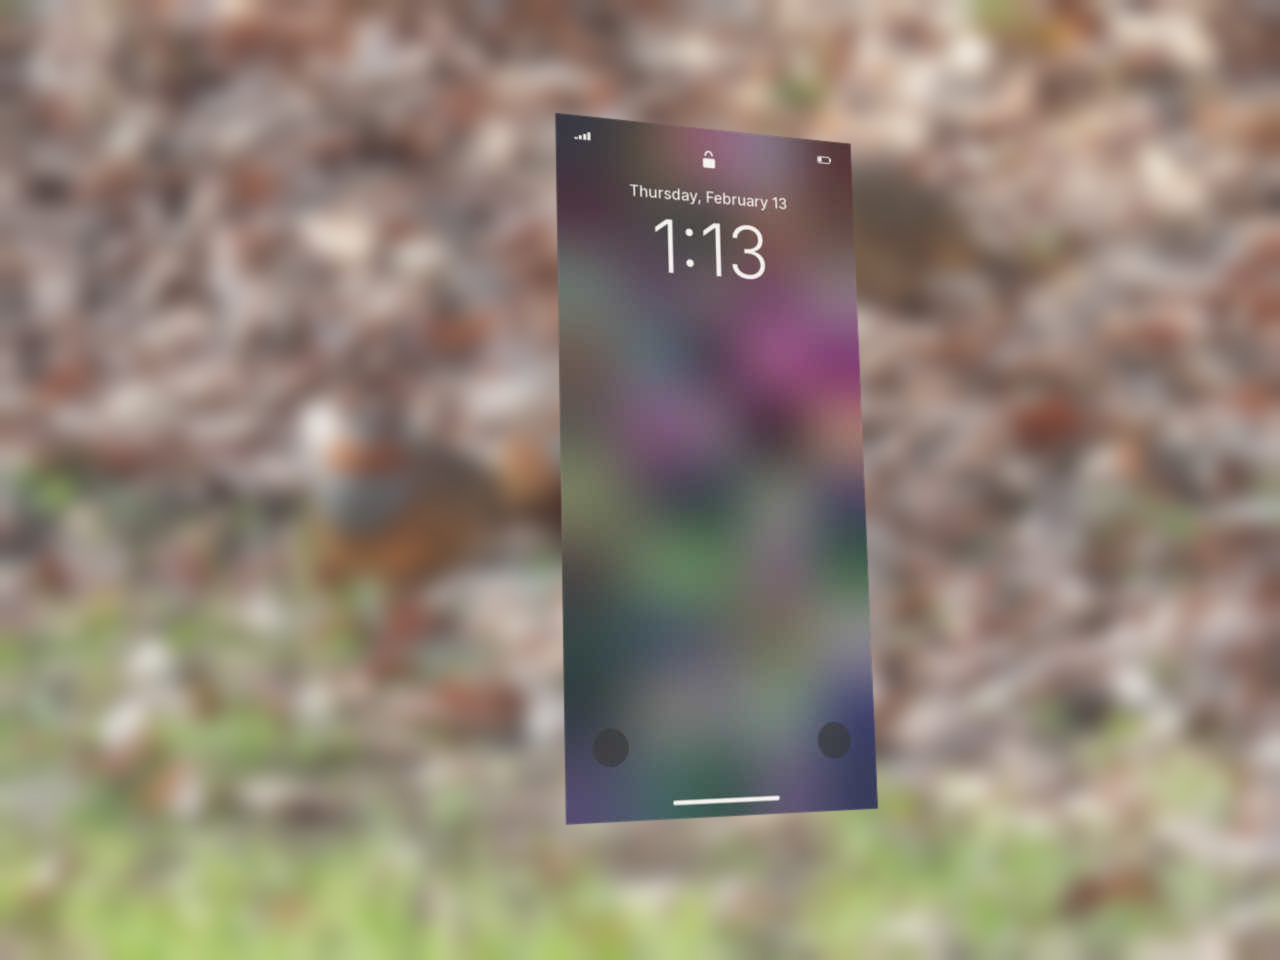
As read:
**1:13**
